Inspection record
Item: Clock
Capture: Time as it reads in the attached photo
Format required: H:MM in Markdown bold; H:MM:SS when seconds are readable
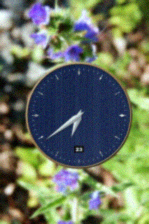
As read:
**6:39**
